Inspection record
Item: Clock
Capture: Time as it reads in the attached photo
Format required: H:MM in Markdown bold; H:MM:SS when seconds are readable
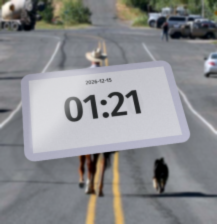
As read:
**1:21**
